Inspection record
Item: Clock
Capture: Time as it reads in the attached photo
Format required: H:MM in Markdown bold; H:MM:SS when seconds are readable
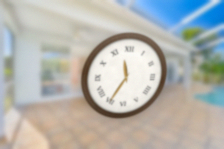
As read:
**11:35**
